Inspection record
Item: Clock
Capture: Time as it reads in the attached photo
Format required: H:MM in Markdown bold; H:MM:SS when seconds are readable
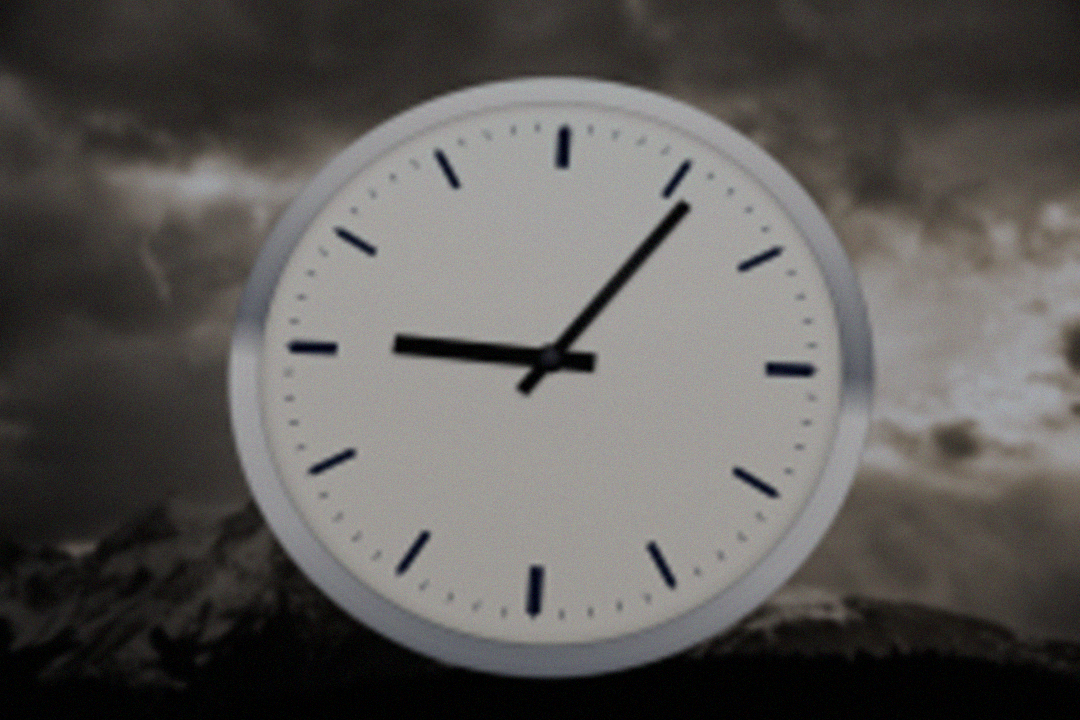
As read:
**9:06**
